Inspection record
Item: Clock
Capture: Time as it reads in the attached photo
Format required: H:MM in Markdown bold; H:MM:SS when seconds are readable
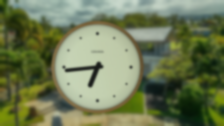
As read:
**6:44**
